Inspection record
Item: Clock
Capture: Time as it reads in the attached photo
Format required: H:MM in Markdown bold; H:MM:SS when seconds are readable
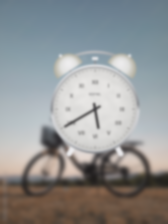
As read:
**5:40**
